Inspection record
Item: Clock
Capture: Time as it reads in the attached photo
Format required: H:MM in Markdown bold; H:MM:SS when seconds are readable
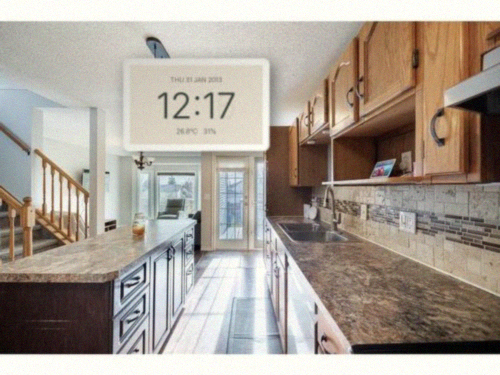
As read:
**12:17**
